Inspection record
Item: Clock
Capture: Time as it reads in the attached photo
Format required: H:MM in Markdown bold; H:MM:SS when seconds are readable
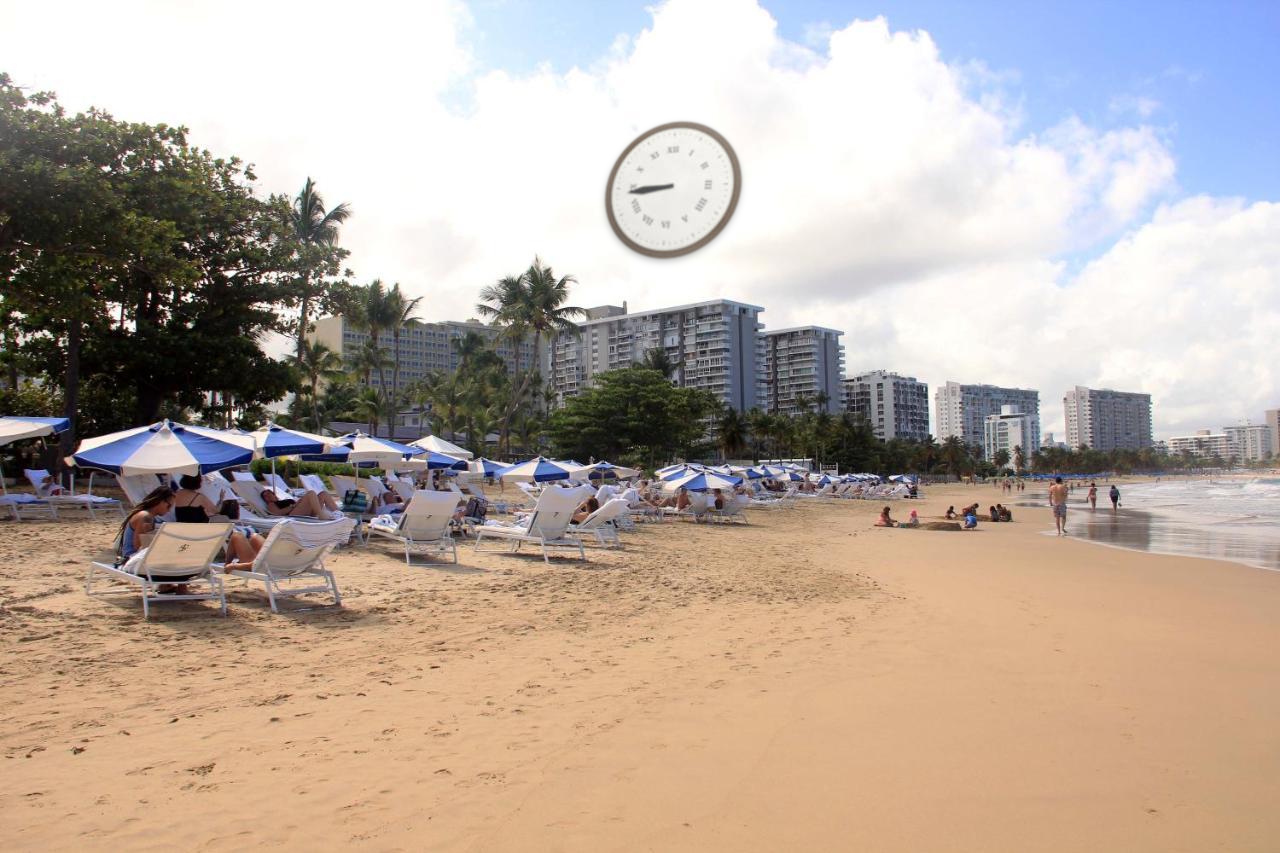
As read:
**8:44**
